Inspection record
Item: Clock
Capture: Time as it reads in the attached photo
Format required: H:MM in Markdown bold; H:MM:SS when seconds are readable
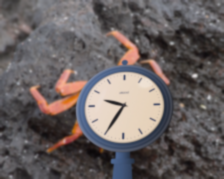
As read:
**9:35**
